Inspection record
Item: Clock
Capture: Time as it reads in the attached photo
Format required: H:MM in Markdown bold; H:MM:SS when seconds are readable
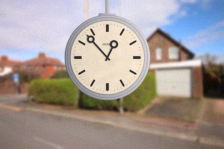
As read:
**12:53**
